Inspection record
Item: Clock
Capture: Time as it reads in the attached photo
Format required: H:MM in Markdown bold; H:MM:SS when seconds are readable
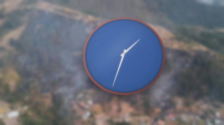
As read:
**1:33**
